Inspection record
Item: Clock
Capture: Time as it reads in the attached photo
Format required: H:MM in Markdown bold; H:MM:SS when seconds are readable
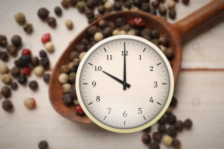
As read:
**10:00**
